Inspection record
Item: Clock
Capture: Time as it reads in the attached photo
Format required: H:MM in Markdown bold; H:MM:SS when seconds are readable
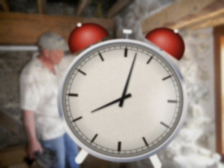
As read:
**8:02**
